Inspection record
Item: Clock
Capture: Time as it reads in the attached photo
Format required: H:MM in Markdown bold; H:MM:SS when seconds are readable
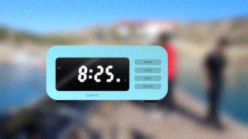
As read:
**8:25**
